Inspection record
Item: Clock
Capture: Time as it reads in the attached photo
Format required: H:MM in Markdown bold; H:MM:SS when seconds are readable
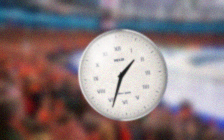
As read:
**1:34**
